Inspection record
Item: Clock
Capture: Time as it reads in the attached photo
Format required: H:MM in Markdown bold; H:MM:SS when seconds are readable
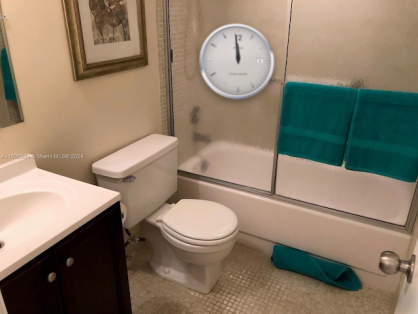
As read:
**11:59**
